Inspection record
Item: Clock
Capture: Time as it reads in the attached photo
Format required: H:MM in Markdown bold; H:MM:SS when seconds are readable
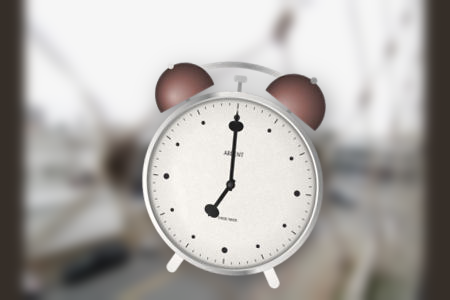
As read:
**7:00**
